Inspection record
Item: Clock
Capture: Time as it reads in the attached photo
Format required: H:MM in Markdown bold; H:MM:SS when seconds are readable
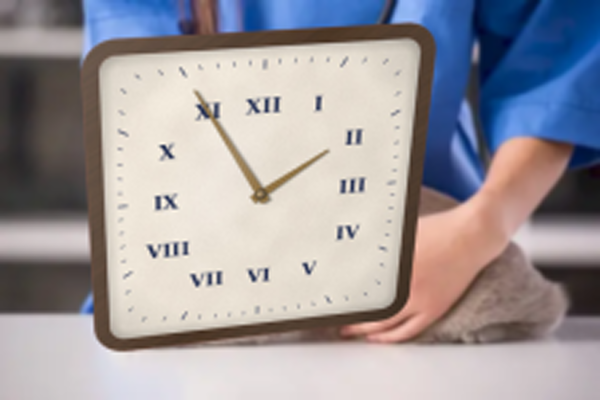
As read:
**1:55**
